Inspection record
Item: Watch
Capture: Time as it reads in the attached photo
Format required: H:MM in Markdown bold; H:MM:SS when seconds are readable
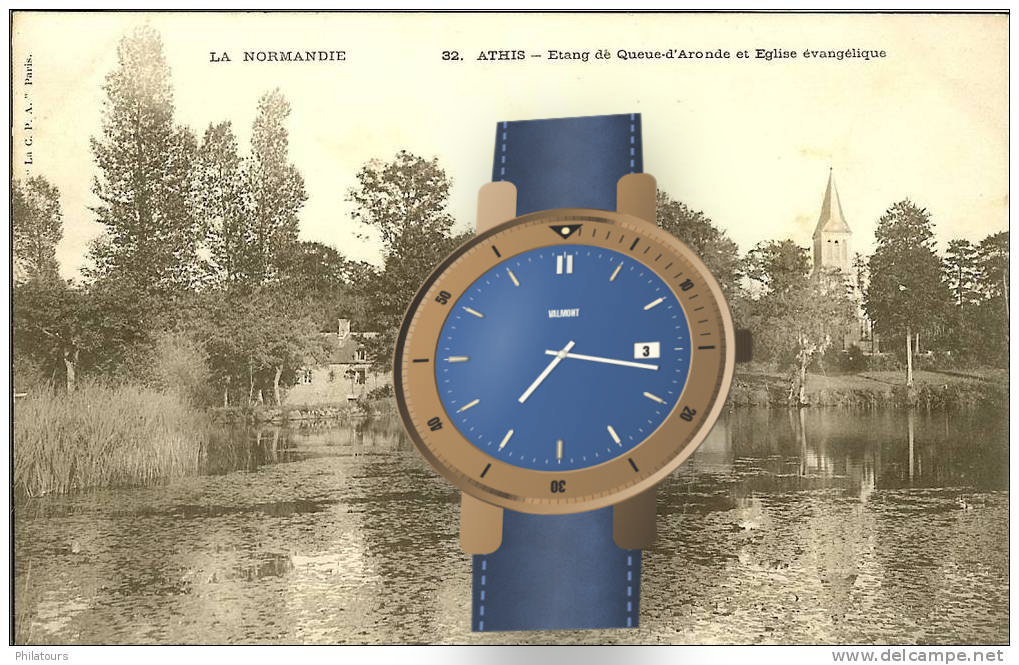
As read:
**7:17**
